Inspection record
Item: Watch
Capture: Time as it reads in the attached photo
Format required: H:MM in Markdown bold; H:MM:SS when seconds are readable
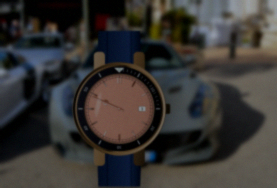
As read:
**9:49**
